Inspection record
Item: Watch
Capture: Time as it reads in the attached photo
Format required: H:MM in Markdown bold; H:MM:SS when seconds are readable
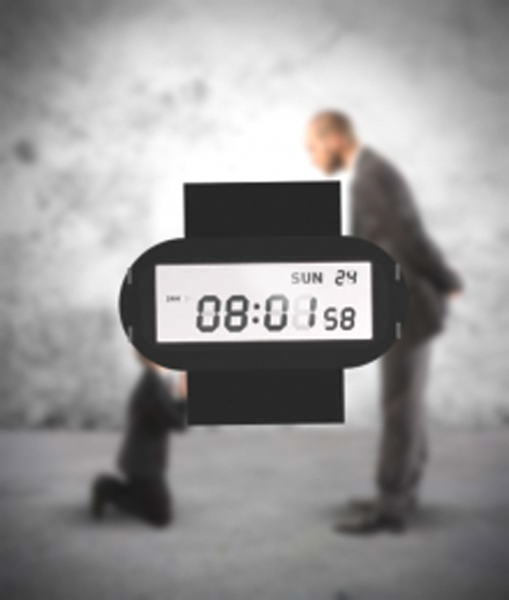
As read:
**8:01:58**
